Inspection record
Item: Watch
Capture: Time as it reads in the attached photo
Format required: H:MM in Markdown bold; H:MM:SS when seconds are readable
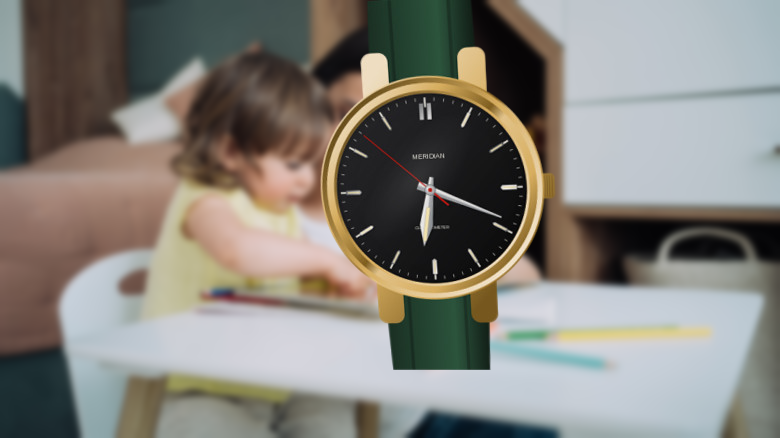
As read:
**6:18:52**
